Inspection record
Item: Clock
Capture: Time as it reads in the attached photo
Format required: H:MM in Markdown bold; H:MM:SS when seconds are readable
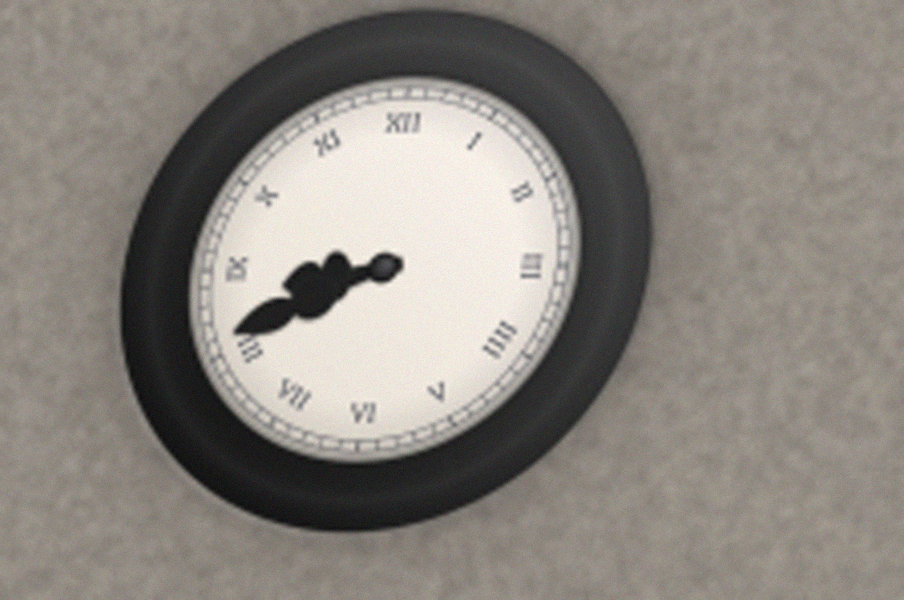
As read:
**8:41**
